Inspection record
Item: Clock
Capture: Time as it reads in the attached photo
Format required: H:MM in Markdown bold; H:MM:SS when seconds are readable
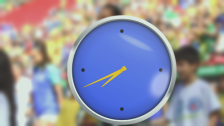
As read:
**7:41**
